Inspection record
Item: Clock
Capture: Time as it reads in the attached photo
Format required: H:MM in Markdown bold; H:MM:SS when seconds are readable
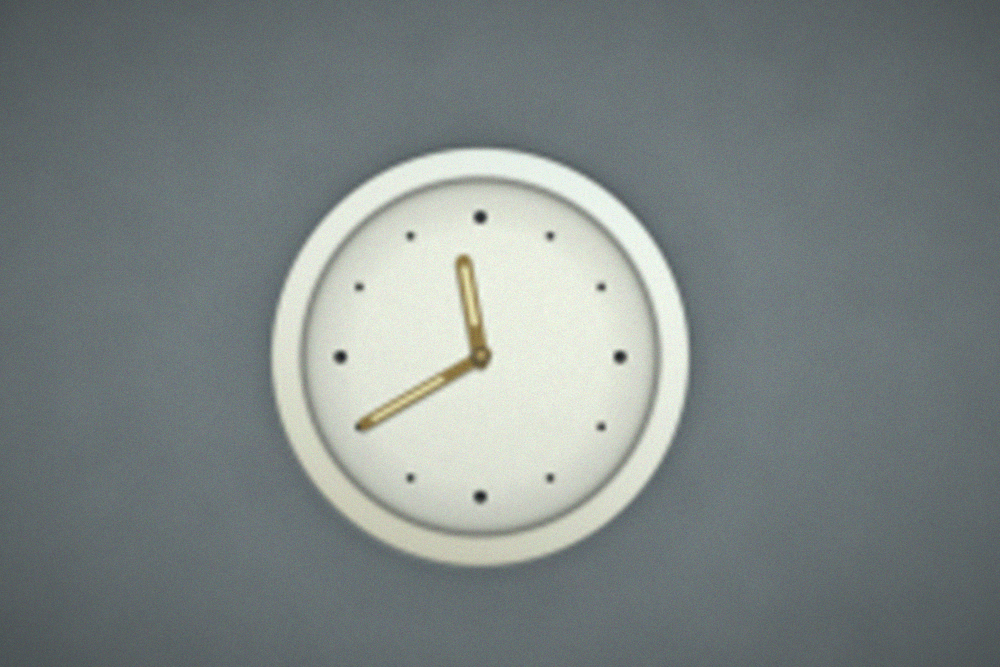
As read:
**11:40**
